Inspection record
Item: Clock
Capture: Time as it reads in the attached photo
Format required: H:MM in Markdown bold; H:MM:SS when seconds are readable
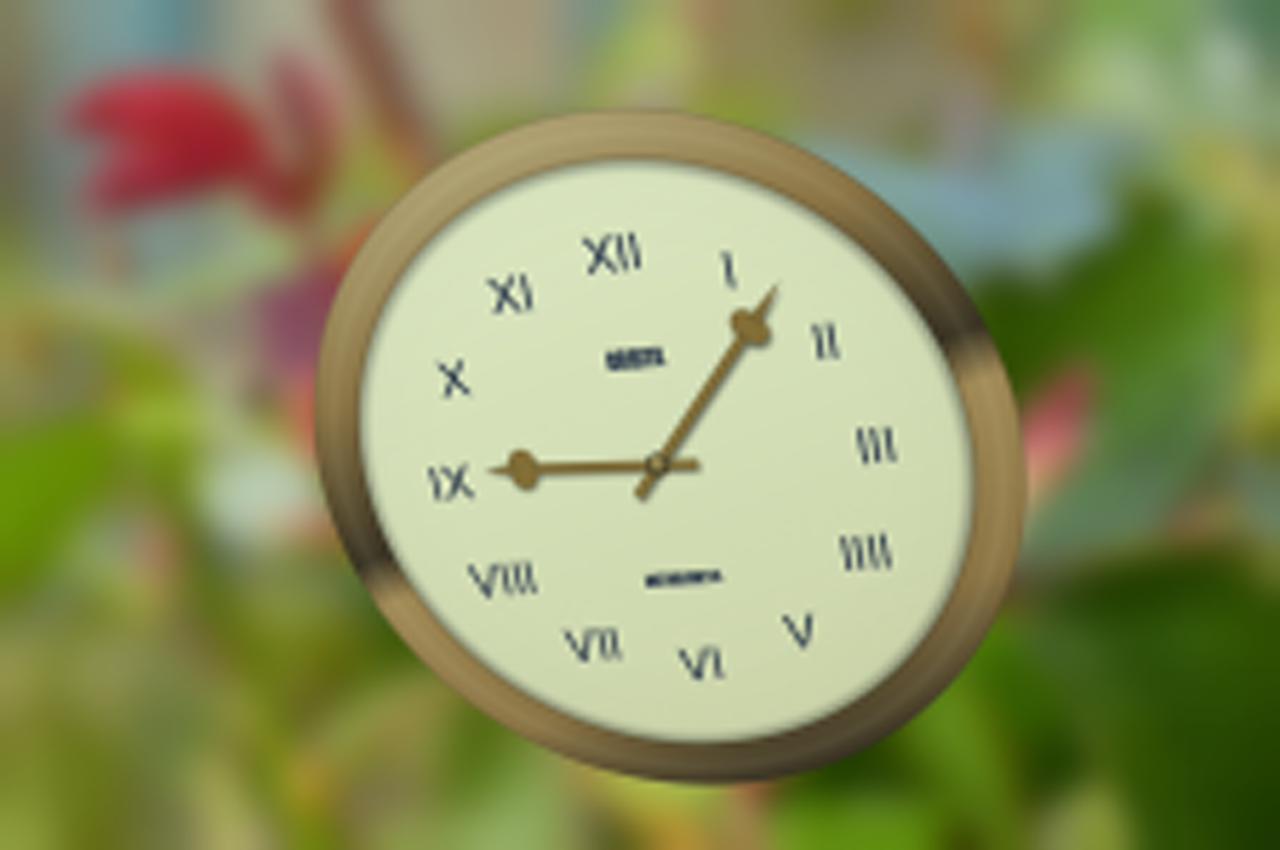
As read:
**9:07**
